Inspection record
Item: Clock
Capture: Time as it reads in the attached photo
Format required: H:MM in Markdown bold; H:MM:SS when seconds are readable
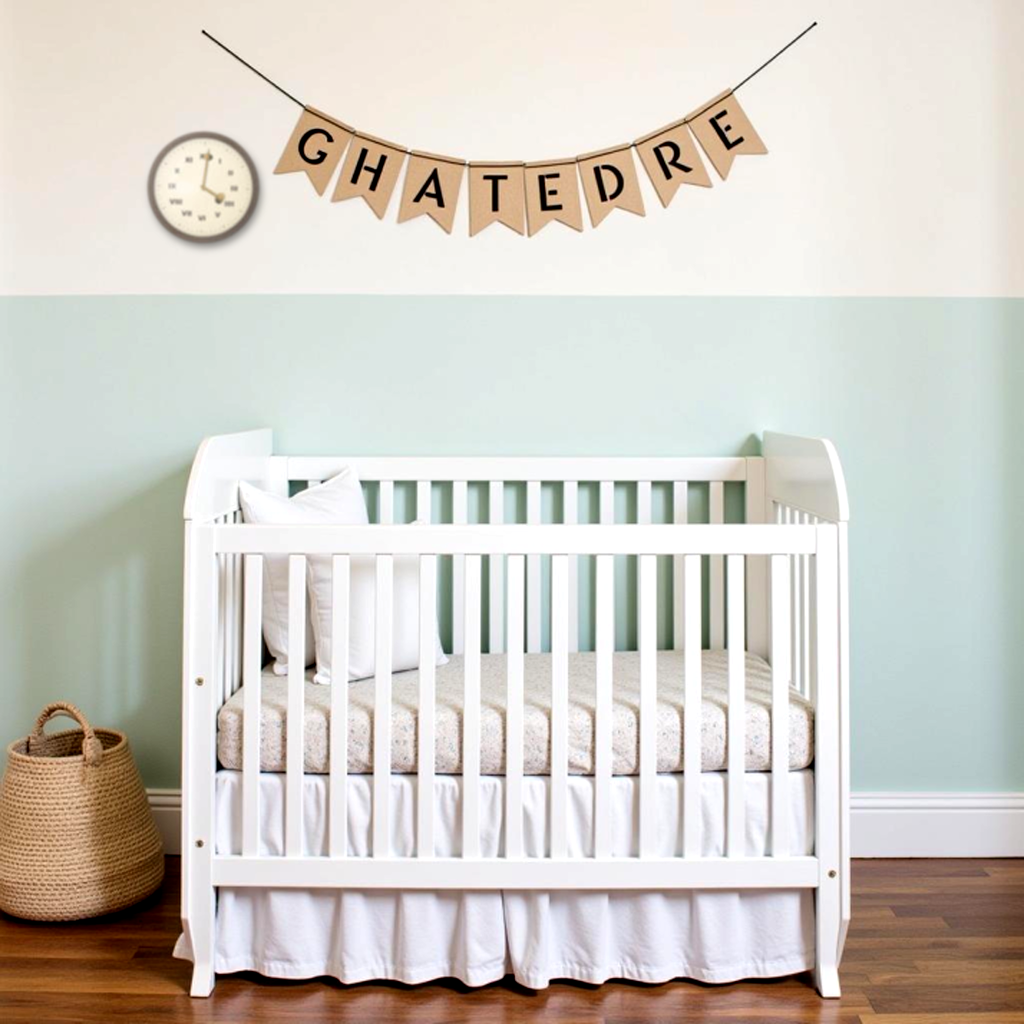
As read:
**4:01**
